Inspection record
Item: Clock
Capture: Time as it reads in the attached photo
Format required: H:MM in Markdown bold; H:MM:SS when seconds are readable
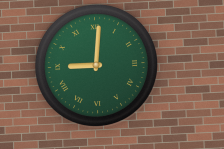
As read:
**9:01**
